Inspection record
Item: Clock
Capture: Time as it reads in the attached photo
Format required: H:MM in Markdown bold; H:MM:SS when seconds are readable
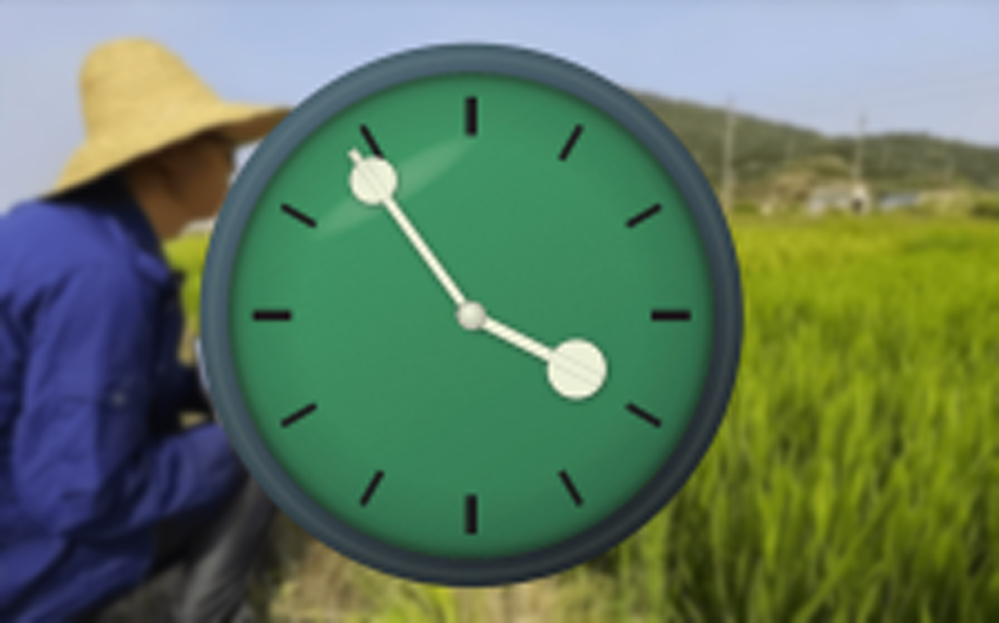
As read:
**3:54**
